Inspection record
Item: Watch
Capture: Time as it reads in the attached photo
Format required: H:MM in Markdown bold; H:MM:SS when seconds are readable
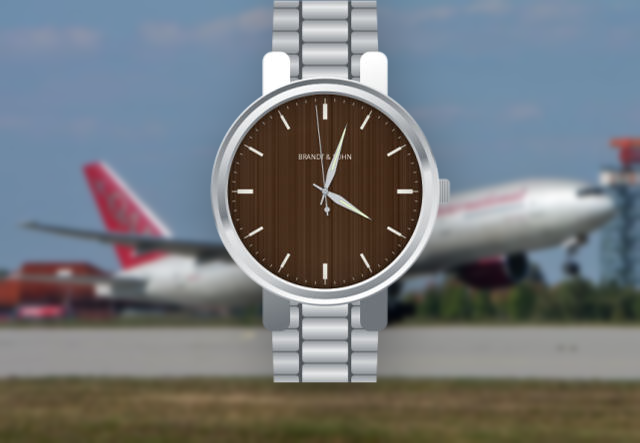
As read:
**4:02:59**
